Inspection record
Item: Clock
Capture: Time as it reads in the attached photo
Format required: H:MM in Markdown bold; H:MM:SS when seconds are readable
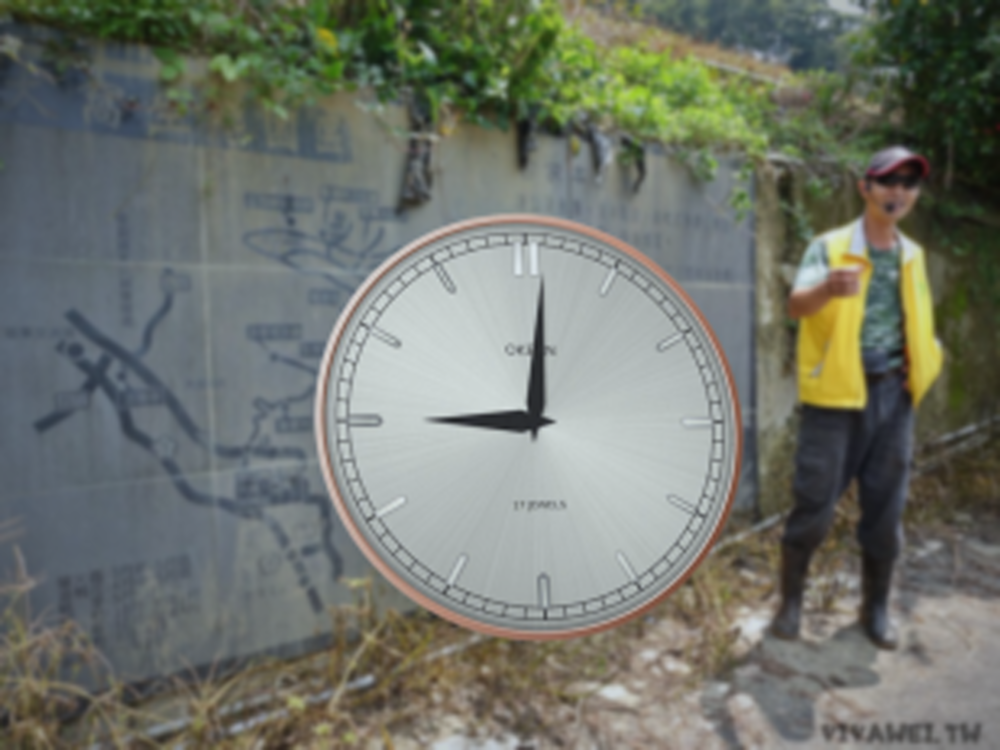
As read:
**9:01**
